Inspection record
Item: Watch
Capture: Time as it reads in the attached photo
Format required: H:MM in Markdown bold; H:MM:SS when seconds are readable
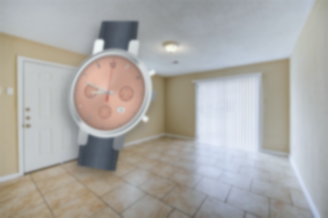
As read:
**8:48**
